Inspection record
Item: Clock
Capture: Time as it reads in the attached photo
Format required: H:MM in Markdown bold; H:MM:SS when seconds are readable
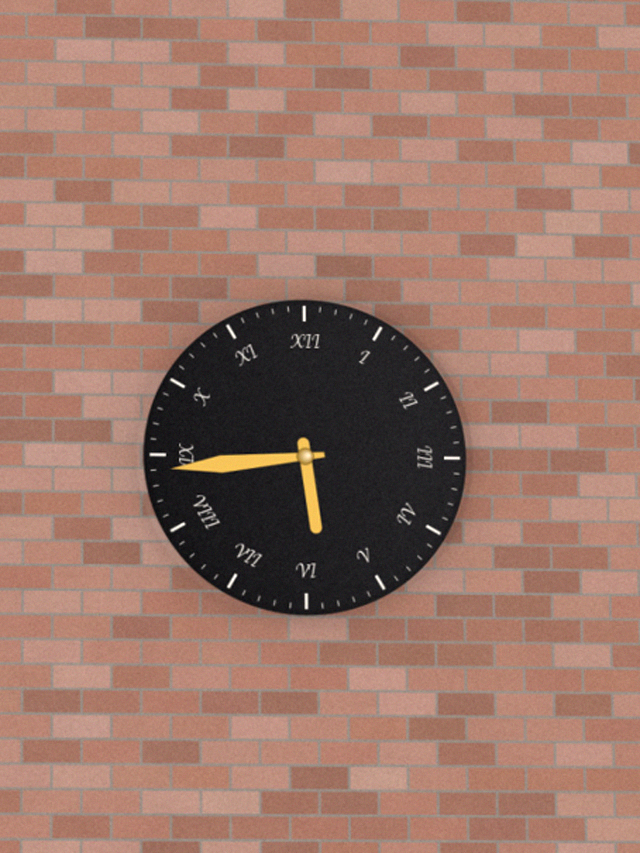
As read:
**5:44**
